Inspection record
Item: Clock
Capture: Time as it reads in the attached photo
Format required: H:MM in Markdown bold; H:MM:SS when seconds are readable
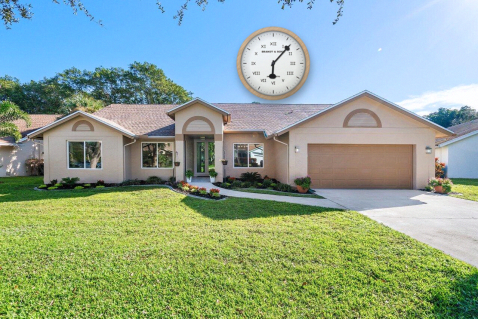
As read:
**6:07**
